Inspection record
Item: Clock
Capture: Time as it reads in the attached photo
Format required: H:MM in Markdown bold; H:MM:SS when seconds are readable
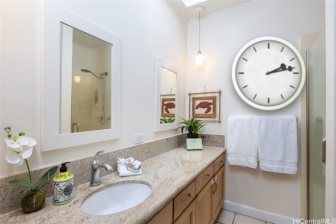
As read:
**2:13**
